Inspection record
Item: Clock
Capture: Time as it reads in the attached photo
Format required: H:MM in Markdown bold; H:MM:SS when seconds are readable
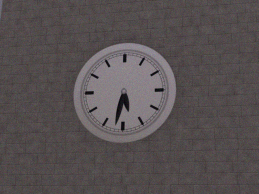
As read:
**5:32**
